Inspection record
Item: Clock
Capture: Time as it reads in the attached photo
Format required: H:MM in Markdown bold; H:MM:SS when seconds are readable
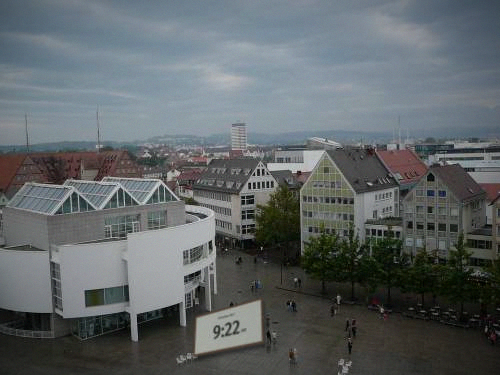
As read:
**9:22**
